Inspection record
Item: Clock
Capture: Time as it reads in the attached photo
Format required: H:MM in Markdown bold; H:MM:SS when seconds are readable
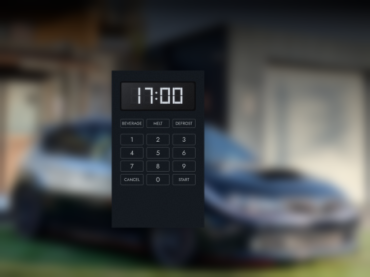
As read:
**17:00**
